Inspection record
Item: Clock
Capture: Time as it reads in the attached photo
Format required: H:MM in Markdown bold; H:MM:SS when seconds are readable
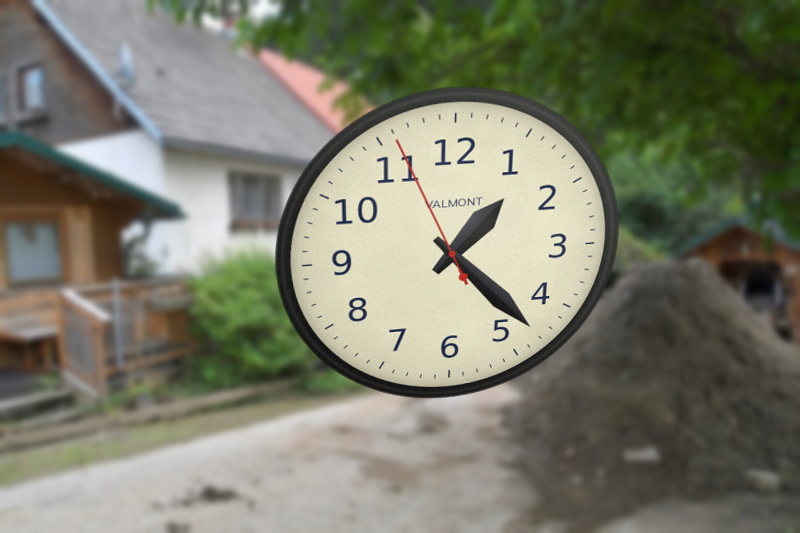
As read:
**1:22:56**
